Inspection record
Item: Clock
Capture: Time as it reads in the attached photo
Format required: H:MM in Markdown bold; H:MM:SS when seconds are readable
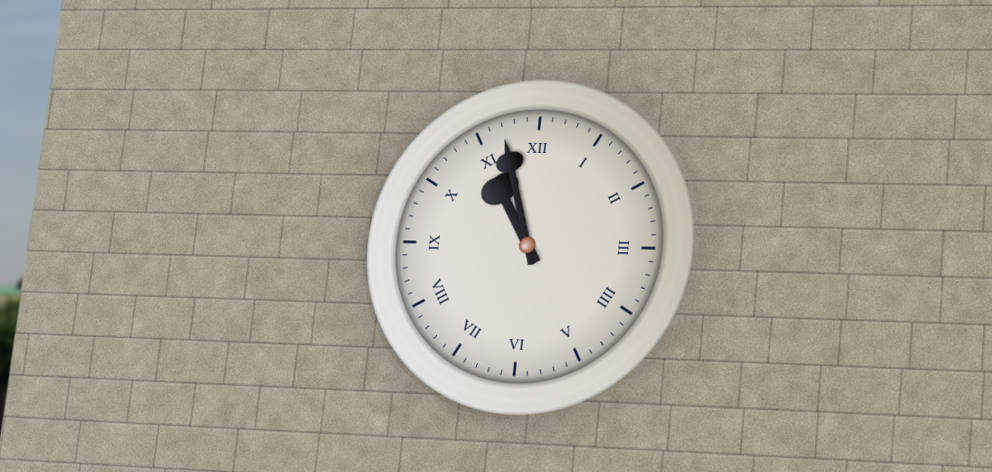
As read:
**10:57**
